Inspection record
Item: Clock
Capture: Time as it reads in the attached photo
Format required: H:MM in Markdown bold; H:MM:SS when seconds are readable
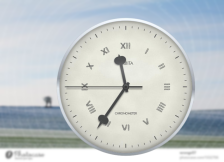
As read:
**11:35:45**
